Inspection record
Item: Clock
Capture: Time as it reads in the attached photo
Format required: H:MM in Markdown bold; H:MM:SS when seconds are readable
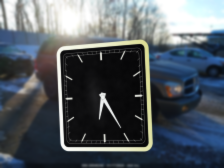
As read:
**6:25**
